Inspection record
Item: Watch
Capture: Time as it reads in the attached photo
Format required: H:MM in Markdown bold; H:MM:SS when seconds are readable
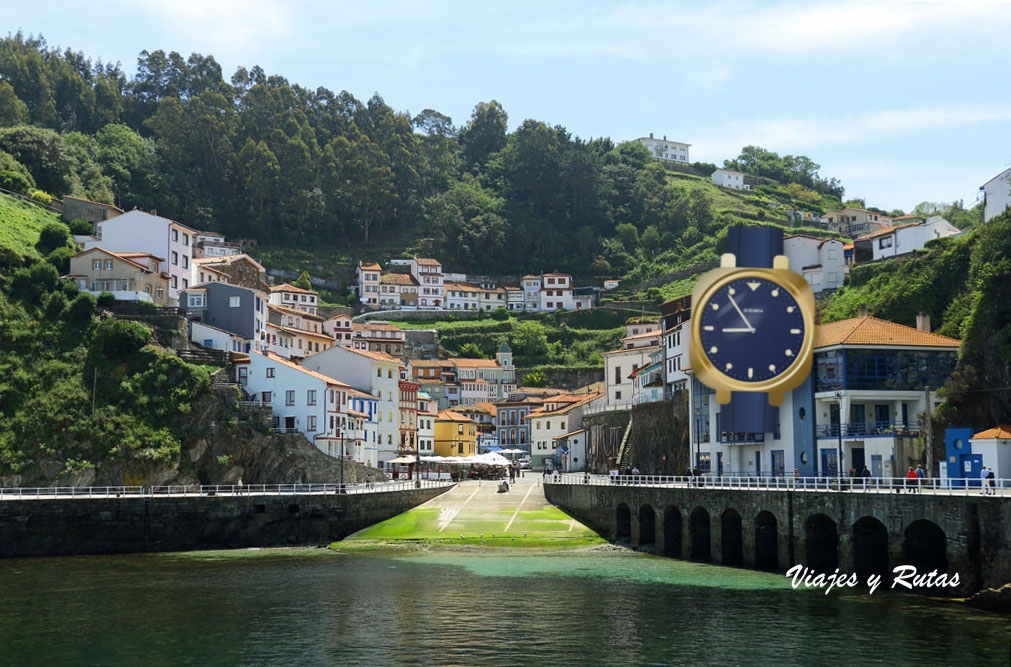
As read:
**8:54**
